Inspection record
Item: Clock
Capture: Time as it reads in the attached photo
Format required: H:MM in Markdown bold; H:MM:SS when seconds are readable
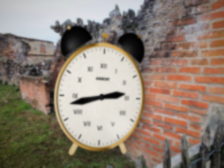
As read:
**2:43**
